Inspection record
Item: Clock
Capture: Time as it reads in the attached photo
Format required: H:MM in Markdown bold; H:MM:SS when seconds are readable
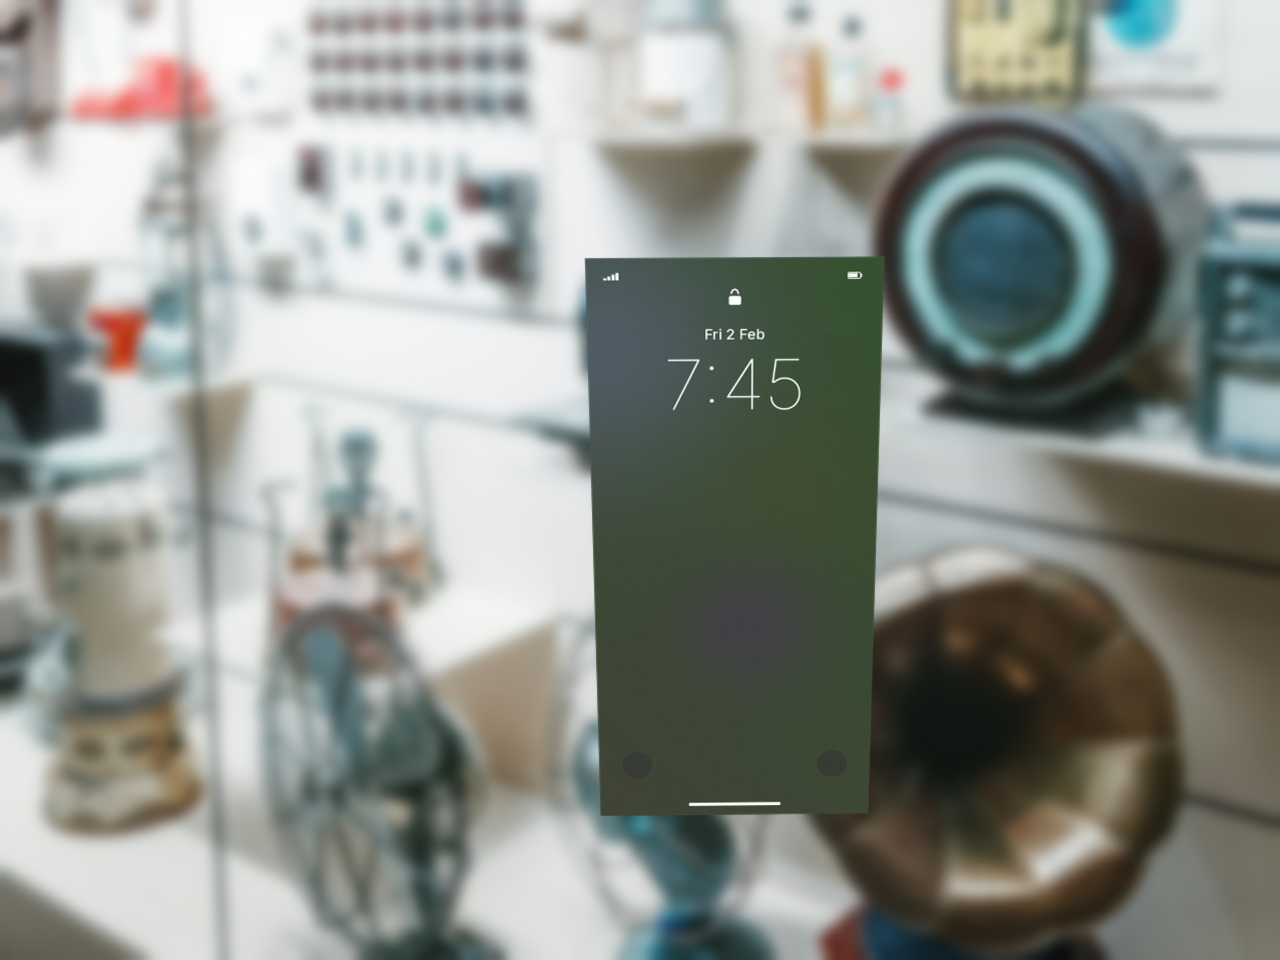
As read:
**7:45**
